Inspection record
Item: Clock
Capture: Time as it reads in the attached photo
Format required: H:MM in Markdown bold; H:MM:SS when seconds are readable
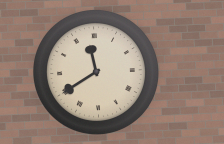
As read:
**11:40**
